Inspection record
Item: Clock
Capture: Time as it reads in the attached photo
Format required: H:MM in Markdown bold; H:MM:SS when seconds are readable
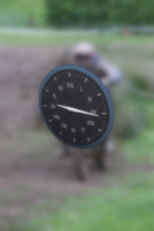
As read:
**9:16**
